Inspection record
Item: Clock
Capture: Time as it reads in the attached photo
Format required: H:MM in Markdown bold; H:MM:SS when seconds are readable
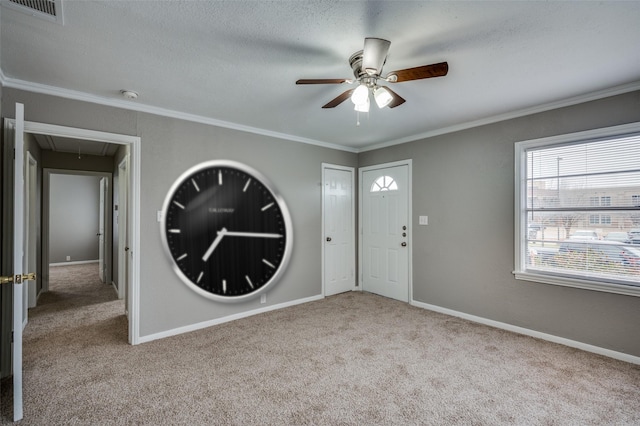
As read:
**7:15**
